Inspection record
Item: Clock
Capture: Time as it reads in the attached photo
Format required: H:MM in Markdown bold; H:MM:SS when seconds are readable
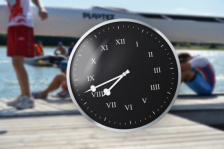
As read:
**7:42**
